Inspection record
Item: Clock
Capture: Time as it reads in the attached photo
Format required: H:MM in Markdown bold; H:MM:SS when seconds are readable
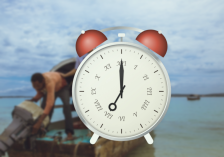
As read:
**7:00**
